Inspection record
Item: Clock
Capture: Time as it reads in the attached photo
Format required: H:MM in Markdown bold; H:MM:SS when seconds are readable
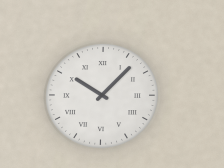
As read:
**10:07**
